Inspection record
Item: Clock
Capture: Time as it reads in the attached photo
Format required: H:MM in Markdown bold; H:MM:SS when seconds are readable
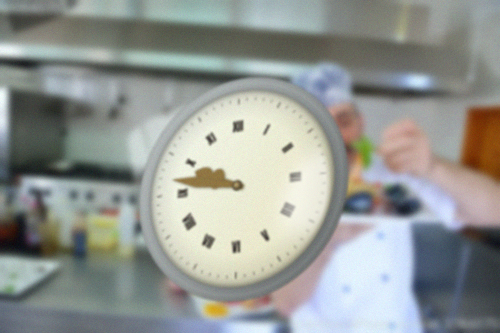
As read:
**9:47**
